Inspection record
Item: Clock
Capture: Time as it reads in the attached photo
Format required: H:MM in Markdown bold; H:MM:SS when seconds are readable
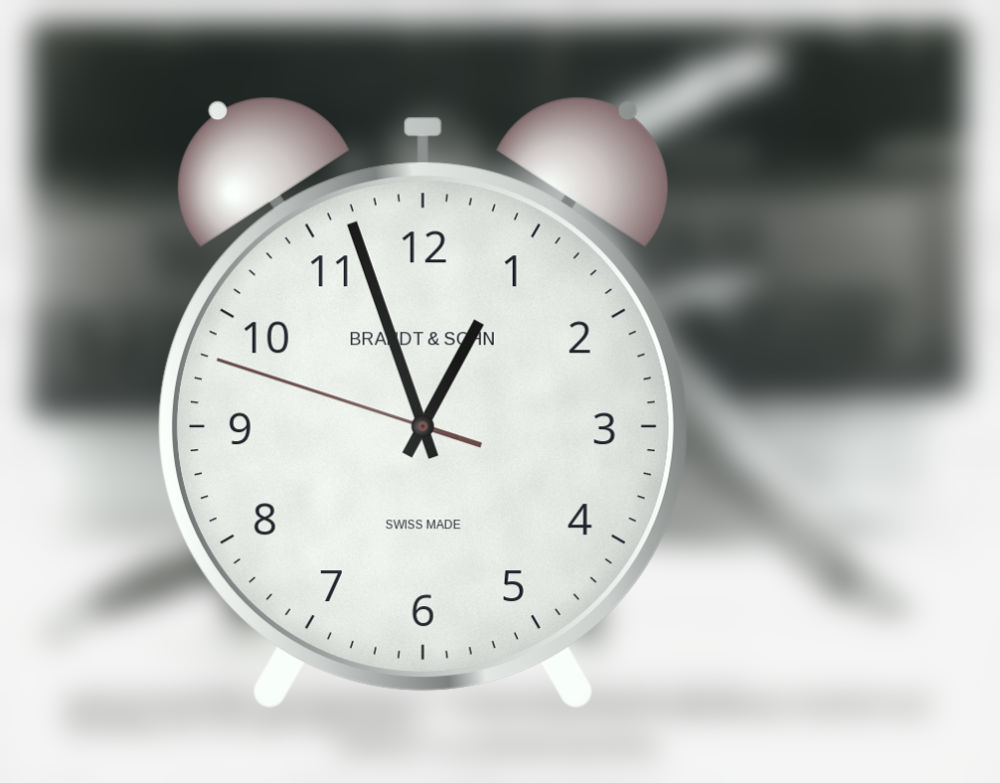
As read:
**12:56:48**
